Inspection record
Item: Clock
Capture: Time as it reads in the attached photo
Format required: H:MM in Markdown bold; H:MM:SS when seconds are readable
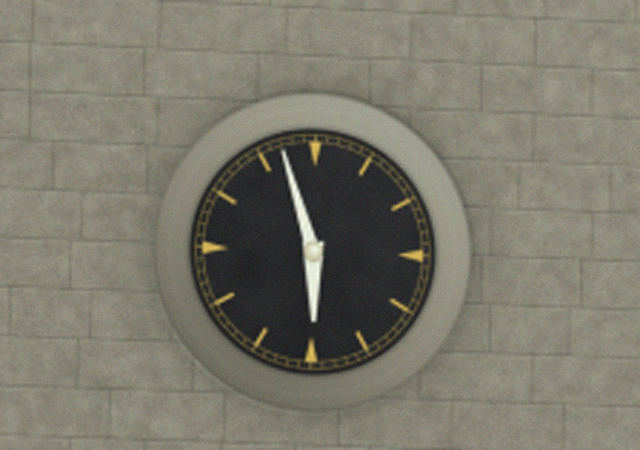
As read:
**5:57**
